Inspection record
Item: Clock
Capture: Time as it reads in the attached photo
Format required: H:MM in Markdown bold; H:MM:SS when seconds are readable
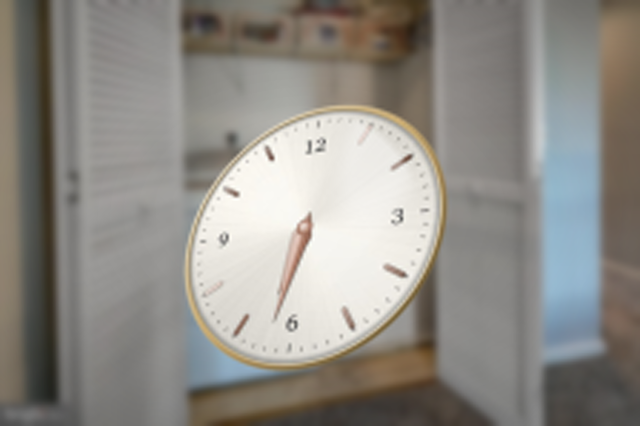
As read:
**6:32**
